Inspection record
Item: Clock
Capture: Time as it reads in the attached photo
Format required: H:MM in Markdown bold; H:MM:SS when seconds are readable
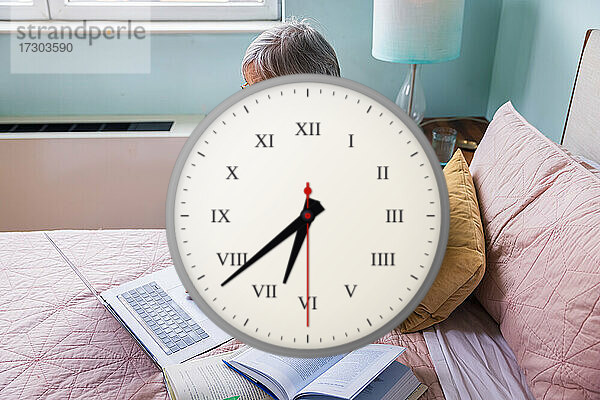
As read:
**6:38:30**
